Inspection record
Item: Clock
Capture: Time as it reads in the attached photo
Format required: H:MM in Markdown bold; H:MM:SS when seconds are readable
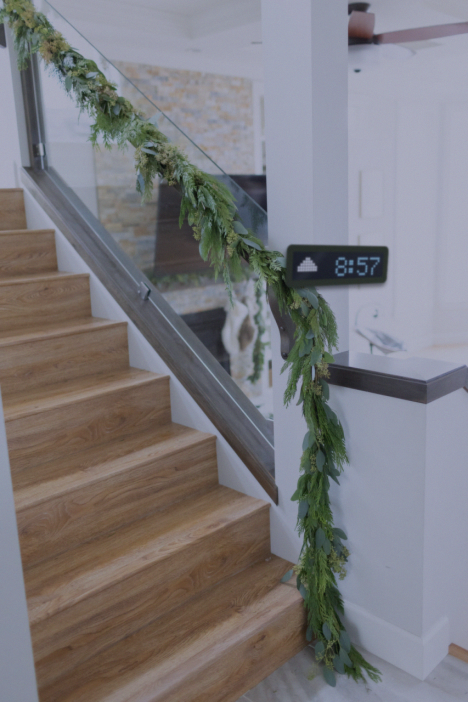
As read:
**8:57**
